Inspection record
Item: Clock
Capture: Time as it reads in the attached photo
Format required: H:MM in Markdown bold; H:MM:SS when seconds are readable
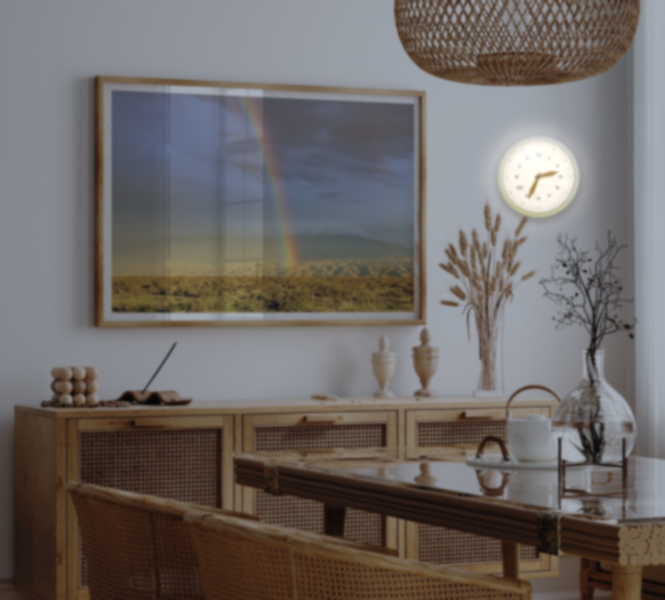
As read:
**2:34**
